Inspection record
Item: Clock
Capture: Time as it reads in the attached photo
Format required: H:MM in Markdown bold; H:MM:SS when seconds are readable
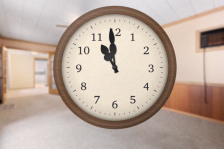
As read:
**10:59**
